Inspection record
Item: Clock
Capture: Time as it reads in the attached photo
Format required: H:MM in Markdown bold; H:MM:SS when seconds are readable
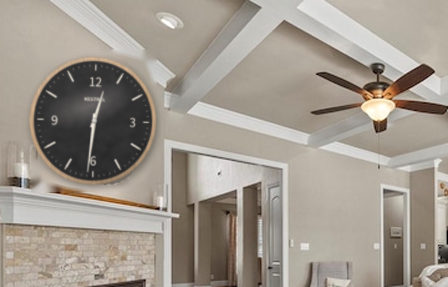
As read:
**12:31**
